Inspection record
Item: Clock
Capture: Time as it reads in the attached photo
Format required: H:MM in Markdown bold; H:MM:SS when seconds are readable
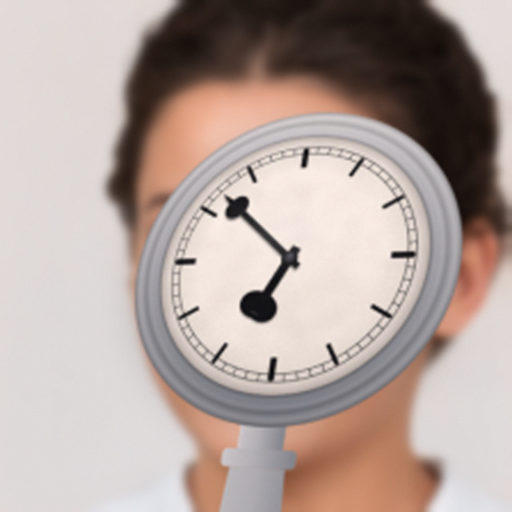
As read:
**6:52**
